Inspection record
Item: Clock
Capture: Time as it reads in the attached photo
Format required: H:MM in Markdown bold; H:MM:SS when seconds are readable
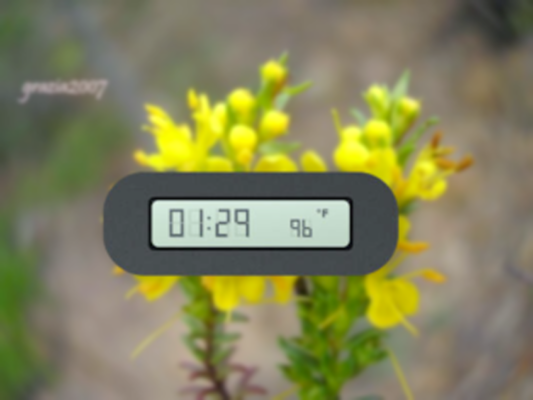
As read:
**1:29**
